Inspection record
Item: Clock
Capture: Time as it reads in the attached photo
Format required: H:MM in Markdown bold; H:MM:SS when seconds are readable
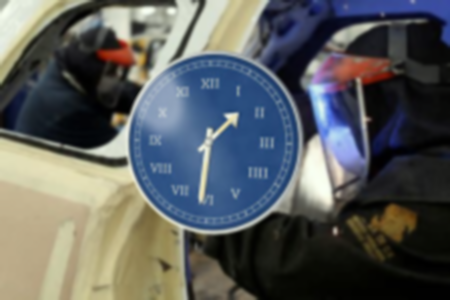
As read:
**1:31**
